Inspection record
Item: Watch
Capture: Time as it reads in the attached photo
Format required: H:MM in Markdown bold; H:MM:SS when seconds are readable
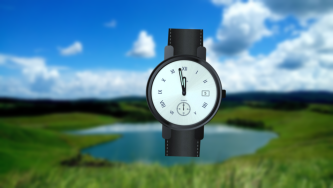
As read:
**11:58**
